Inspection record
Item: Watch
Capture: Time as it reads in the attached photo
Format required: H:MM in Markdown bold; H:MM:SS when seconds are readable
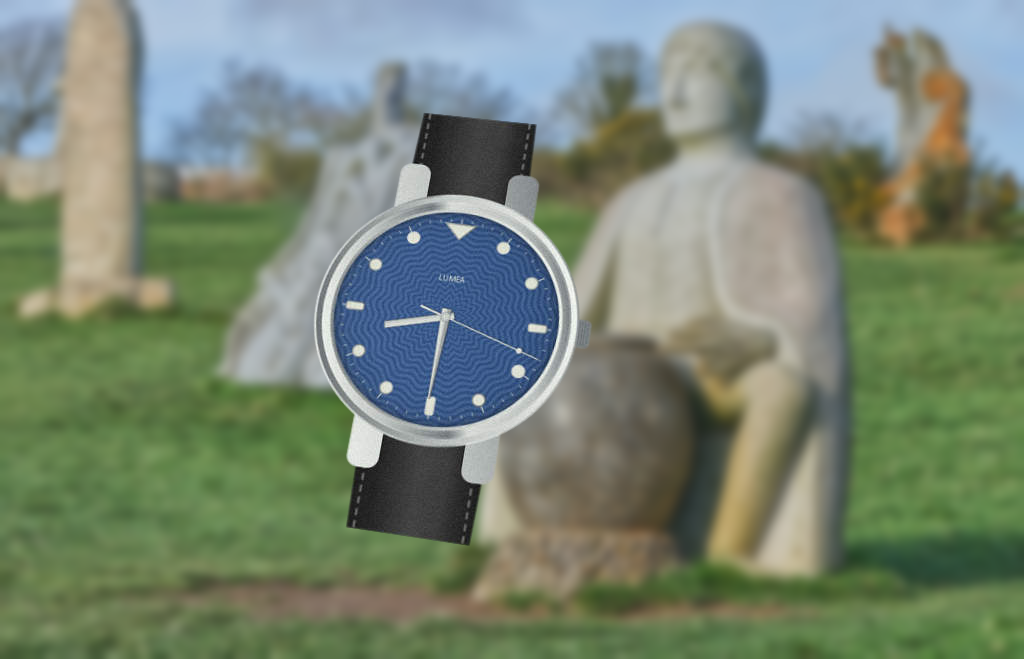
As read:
**8:30:18**
